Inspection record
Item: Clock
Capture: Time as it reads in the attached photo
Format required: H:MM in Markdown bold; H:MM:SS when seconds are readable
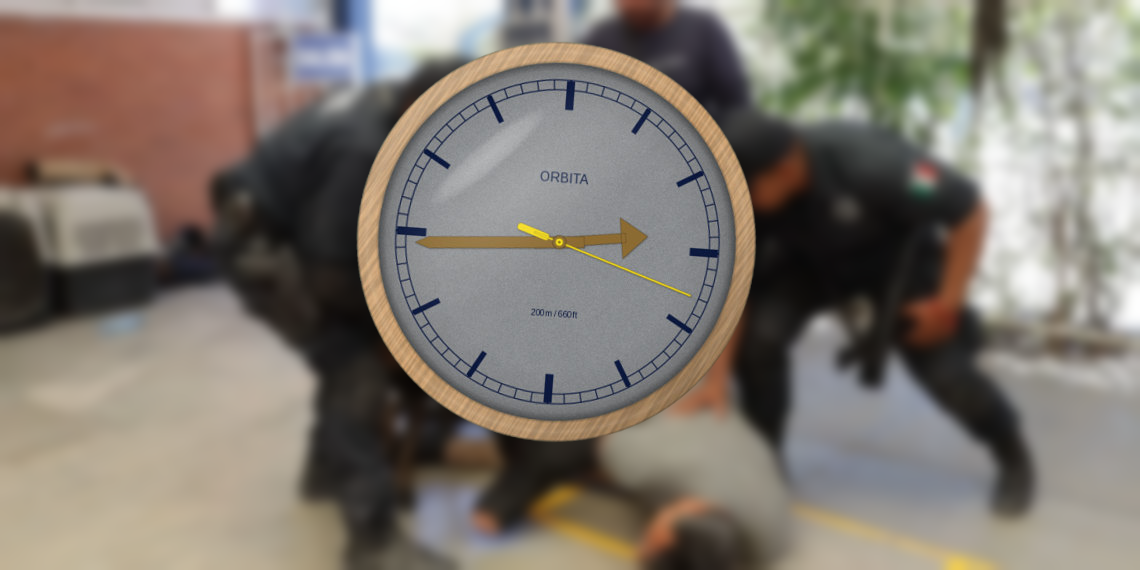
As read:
**2:44:18**
